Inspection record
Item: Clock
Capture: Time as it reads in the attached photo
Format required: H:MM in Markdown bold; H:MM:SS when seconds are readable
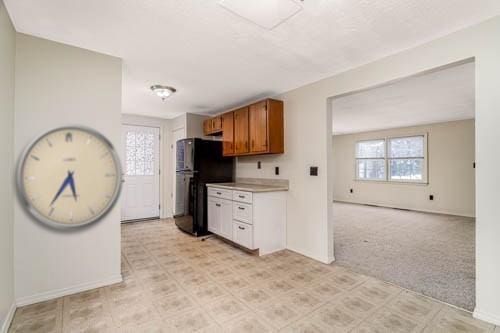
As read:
**5:36**
